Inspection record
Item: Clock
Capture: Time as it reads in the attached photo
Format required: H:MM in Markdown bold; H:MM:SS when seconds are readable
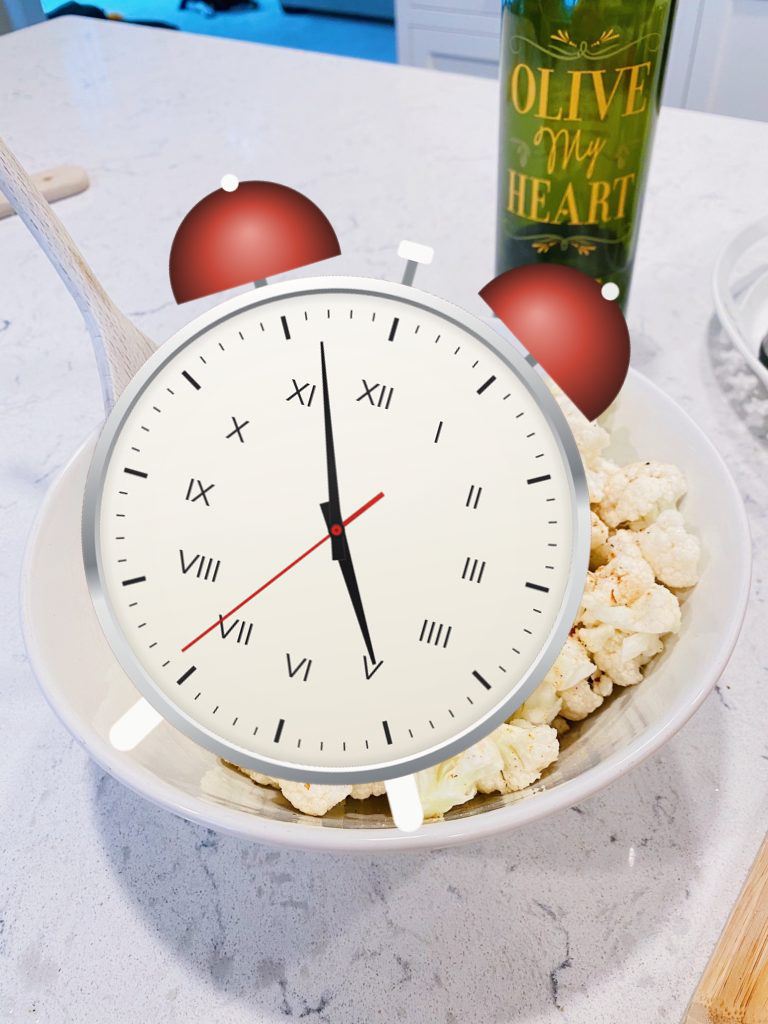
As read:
**4:56:36**
